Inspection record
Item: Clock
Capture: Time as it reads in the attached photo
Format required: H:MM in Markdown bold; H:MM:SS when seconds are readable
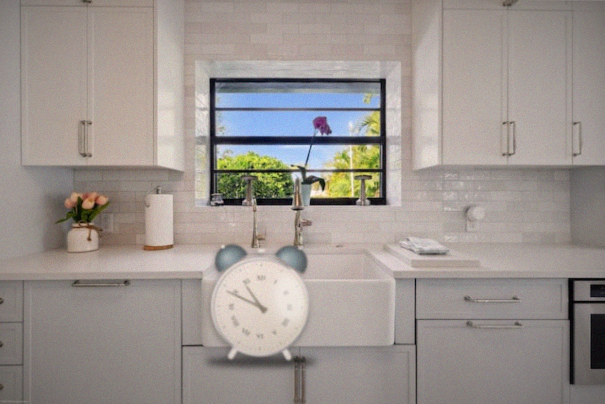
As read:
**10:49**
